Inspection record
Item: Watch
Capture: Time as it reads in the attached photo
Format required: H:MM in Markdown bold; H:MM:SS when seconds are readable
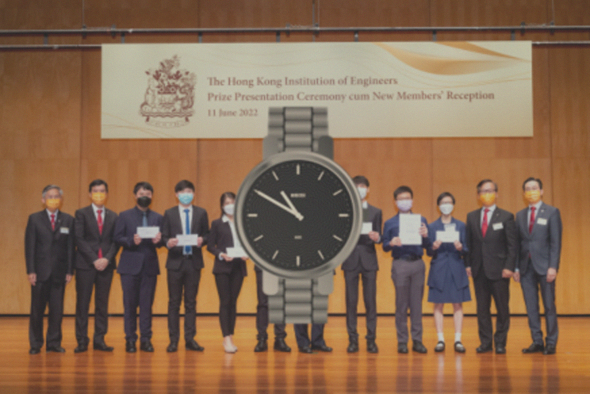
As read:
**10:50**
